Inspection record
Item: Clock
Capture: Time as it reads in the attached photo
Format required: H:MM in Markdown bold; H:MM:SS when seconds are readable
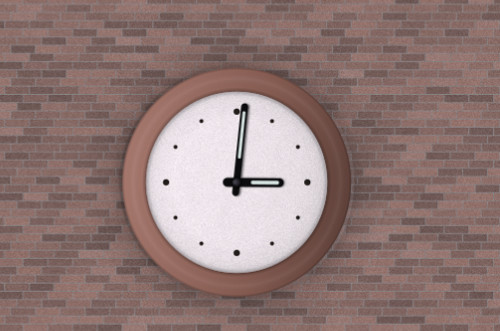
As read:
**3:01**
